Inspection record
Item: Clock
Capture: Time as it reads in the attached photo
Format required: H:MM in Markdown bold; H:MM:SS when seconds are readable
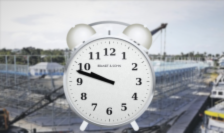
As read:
**9:48**
